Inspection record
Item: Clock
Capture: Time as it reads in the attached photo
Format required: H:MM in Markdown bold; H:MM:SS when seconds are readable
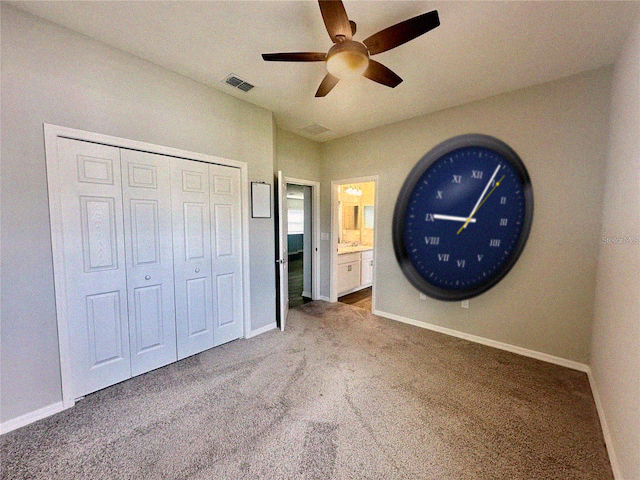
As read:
**9:04:06**
